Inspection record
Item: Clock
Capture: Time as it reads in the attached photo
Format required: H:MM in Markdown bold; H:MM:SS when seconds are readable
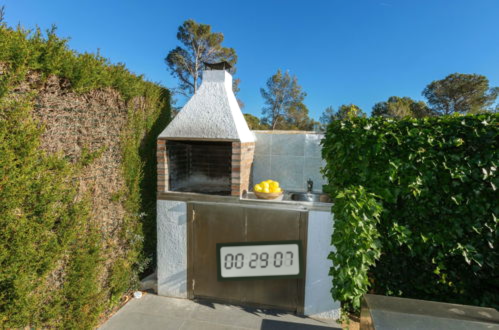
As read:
**0:29:07**
